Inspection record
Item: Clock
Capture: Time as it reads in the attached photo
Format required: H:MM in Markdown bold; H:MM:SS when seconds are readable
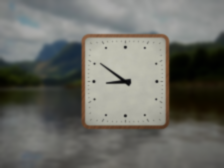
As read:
**8:51**
